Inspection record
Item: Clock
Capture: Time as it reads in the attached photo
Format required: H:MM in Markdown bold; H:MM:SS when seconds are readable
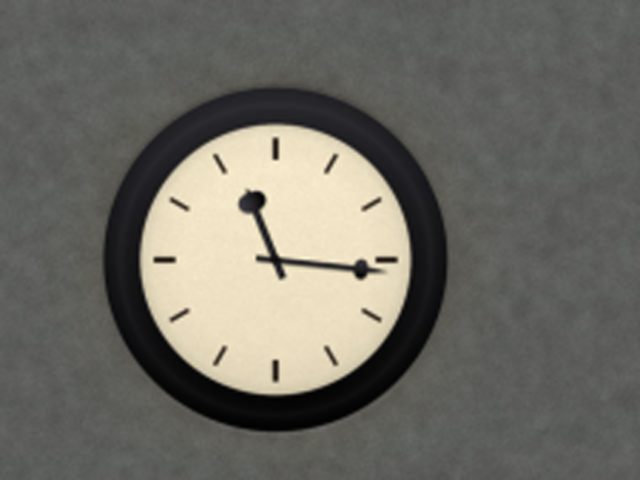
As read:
**11:16**
